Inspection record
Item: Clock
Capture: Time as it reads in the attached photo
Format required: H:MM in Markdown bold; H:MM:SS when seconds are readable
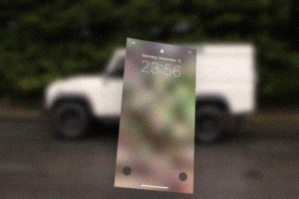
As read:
**23:56**
